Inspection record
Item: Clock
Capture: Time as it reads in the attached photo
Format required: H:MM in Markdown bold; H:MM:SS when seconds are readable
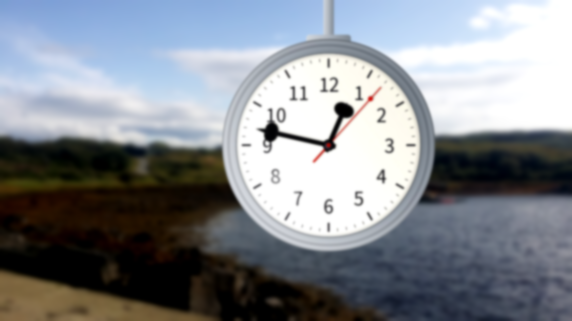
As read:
**12:47:07**
